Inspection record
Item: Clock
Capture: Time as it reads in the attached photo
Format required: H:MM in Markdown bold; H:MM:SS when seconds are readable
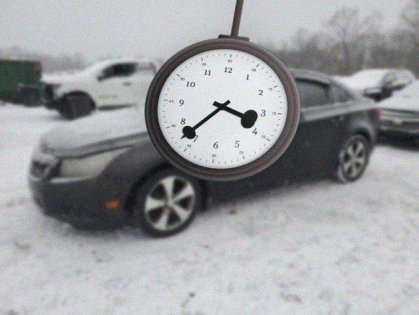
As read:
**3:37**
